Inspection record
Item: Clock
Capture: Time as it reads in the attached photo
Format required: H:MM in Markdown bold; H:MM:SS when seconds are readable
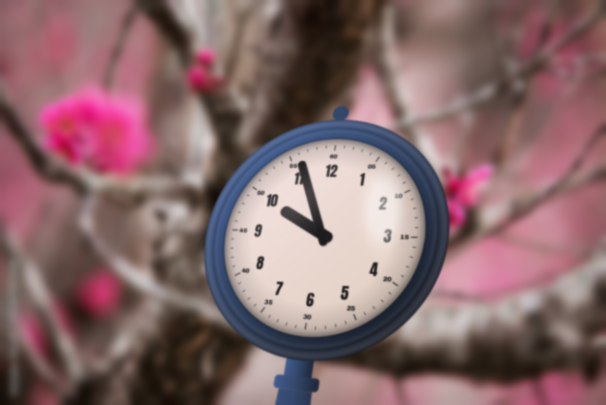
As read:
**9:56**
